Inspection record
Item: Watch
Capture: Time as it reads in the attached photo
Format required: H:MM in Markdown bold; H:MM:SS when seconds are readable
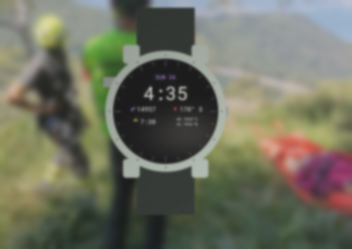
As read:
**4:35**
